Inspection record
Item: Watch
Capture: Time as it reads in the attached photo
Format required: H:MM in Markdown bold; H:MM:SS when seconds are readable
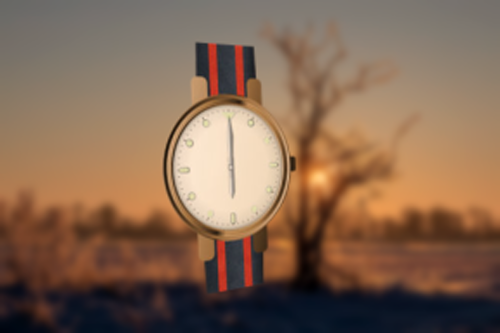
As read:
**6:00**
